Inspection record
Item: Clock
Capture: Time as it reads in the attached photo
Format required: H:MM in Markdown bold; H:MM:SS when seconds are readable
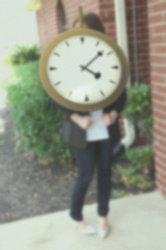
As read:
**4:08**
